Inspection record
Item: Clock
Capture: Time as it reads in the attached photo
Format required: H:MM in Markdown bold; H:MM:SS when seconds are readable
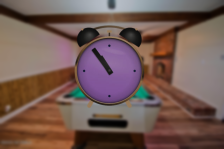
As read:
**10:54**
